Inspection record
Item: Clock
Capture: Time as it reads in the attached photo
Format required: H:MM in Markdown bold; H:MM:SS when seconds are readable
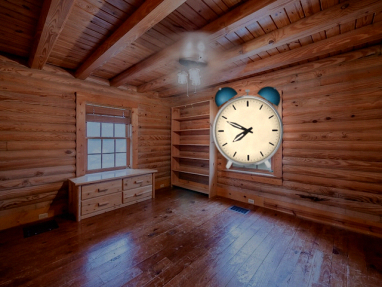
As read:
**7:49**
